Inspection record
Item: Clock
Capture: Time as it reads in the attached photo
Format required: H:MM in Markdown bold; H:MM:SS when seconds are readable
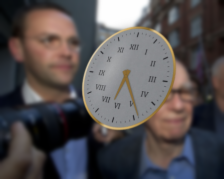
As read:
**6:24**
